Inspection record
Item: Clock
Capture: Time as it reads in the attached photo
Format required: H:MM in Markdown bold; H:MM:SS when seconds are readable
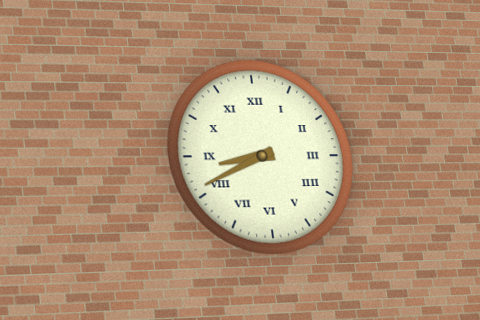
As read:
**8:41**
